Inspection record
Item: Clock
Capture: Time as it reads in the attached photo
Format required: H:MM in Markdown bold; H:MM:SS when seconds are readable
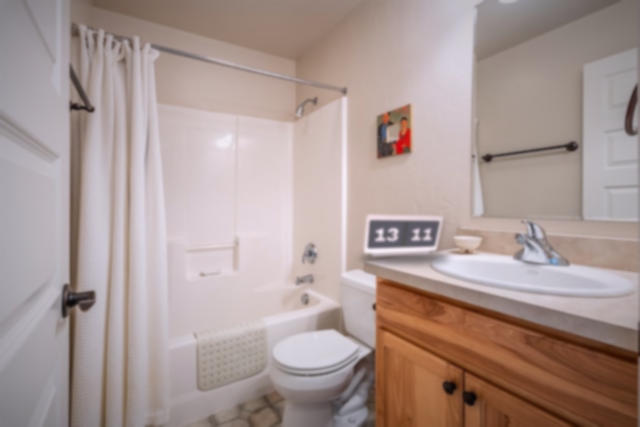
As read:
**13:11**
